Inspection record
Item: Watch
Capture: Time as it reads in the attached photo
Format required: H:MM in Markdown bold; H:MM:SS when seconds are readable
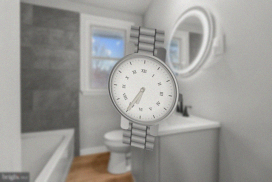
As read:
**6:35**
